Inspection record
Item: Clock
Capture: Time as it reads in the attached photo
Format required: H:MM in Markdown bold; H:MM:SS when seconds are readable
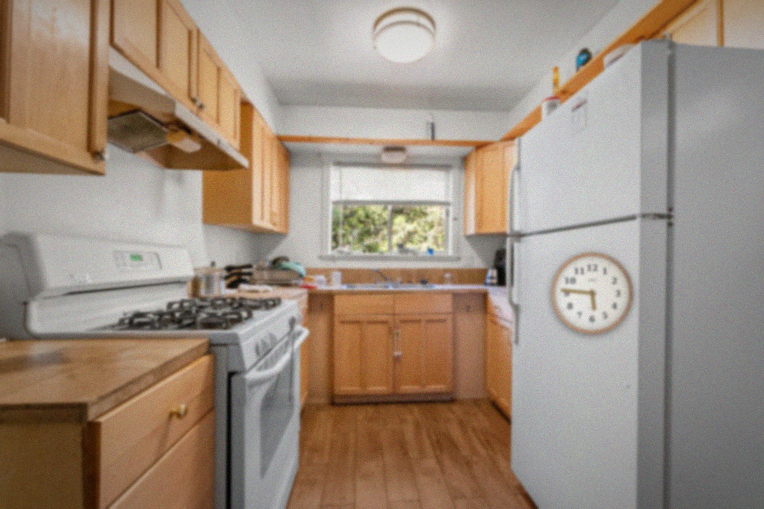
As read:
**5:46**
